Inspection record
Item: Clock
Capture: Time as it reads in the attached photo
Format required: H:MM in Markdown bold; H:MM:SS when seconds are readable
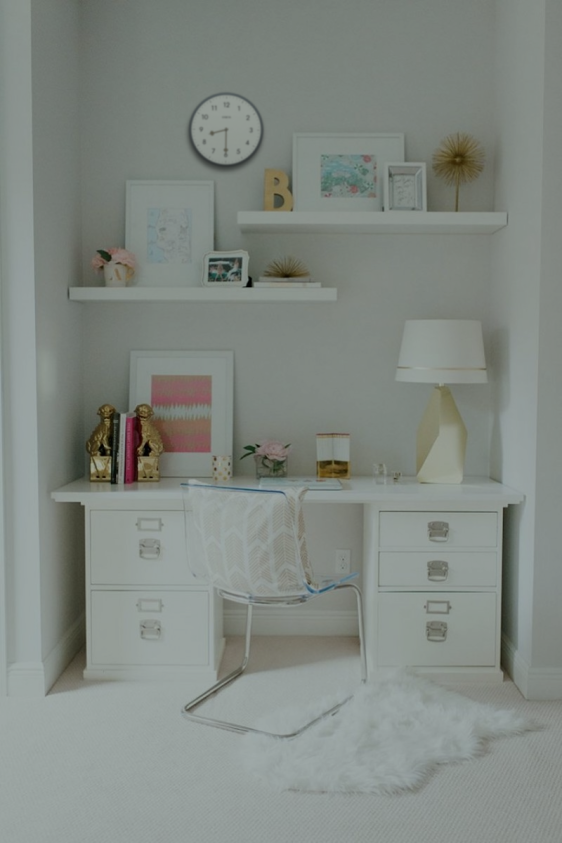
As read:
**8:30**
